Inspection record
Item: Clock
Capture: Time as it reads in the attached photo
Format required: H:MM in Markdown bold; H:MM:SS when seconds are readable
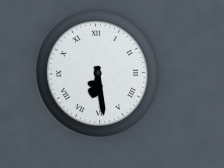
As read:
**6:29**
